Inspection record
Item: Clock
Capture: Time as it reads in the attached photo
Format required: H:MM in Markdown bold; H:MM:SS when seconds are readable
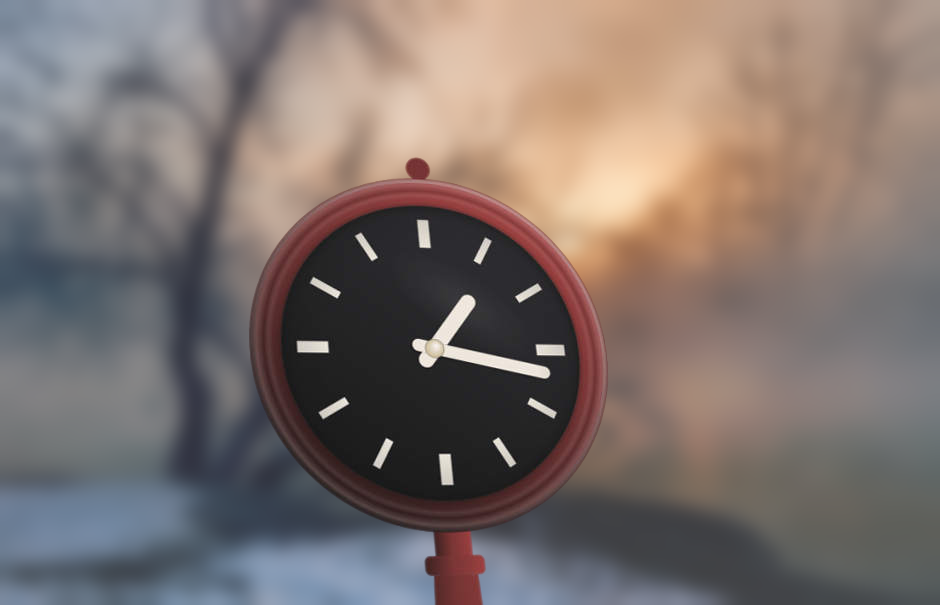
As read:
**1:17**
